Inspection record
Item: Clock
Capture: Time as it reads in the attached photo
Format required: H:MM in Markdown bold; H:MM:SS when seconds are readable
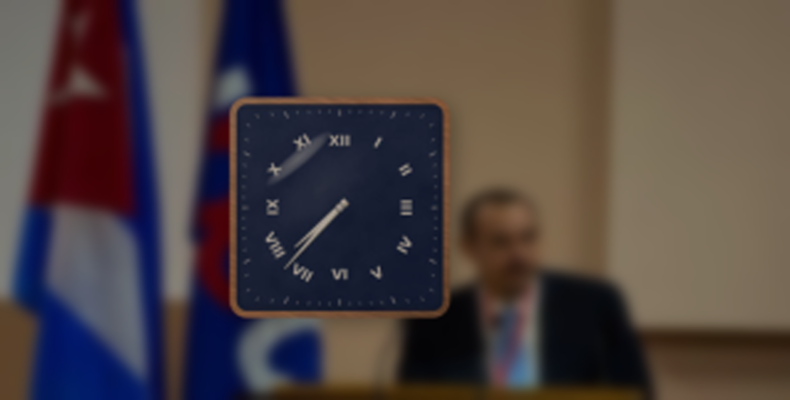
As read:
**7:37**
